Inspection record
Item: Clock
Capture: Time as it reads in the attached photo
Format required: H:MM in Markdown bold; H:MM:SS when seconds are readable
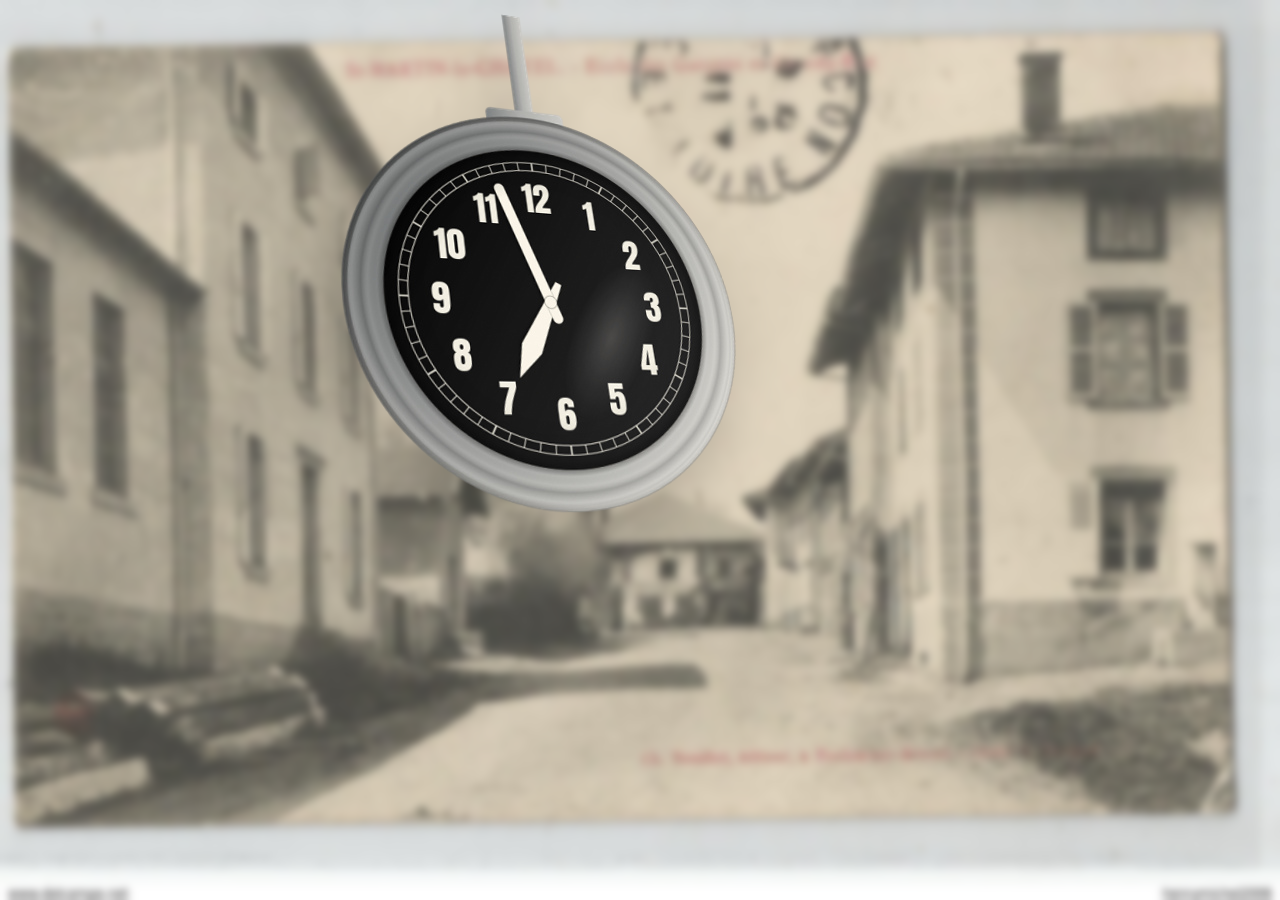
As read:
**6:57**
